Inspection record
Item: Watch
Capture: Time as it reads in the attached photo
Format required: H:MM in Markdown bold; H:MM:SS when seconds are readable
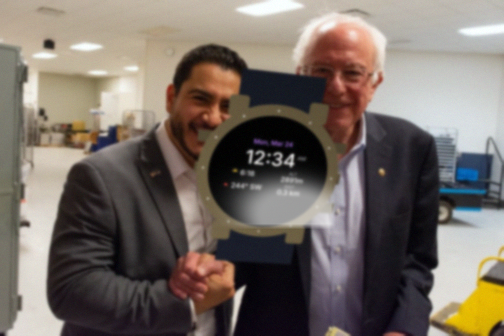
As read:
**12:34**
